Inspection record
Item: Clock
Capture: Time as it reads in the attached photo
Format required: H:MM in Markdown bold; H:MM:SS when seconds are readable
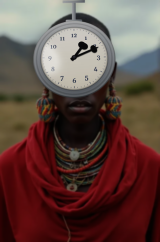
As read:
**1:11**
